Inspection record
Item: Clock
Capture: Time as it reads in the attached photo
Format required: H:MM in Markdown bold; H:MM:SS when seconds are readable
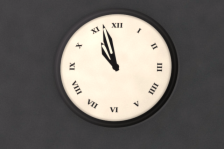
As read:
**10:57**
